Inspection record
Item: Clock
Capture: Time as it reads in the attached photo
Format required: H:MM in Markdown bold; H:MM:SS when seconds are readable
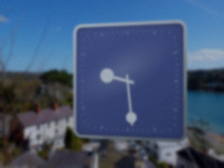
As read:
**9:29**
